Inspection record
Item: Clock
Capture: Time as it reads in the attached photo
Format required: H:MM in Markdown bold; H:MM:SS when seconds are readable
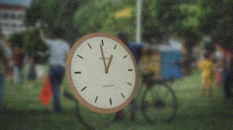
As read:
**12:59**
